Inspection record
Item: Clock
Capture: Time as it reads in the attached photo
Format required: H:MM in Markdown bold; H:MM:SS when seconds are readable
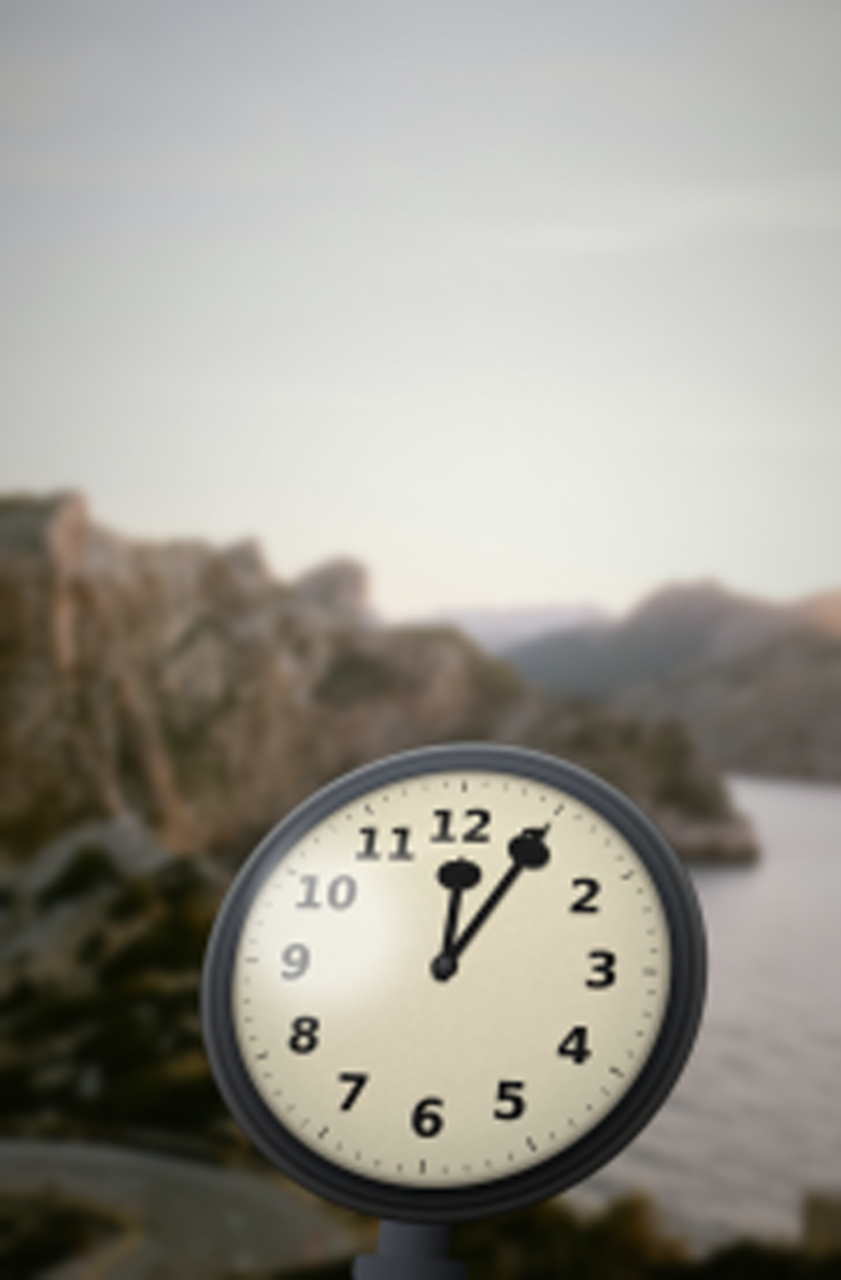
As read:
**12:05**
